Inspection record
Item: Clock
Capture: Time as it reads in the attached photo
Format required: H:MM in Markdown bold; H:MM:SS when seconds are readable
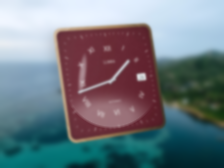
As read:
**1:43**
